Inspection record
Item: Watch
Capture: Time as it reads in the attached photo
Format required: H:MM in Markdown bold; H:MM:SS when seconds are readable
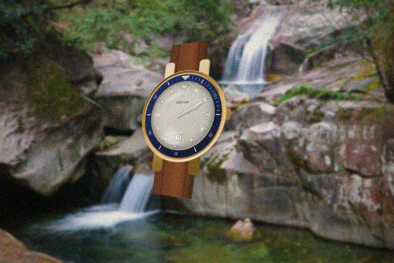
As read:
**2:10**
